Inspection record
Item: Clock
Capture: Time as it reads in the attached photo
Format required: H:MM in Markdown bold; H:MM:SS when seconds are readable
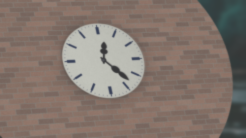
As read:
**12:23**
